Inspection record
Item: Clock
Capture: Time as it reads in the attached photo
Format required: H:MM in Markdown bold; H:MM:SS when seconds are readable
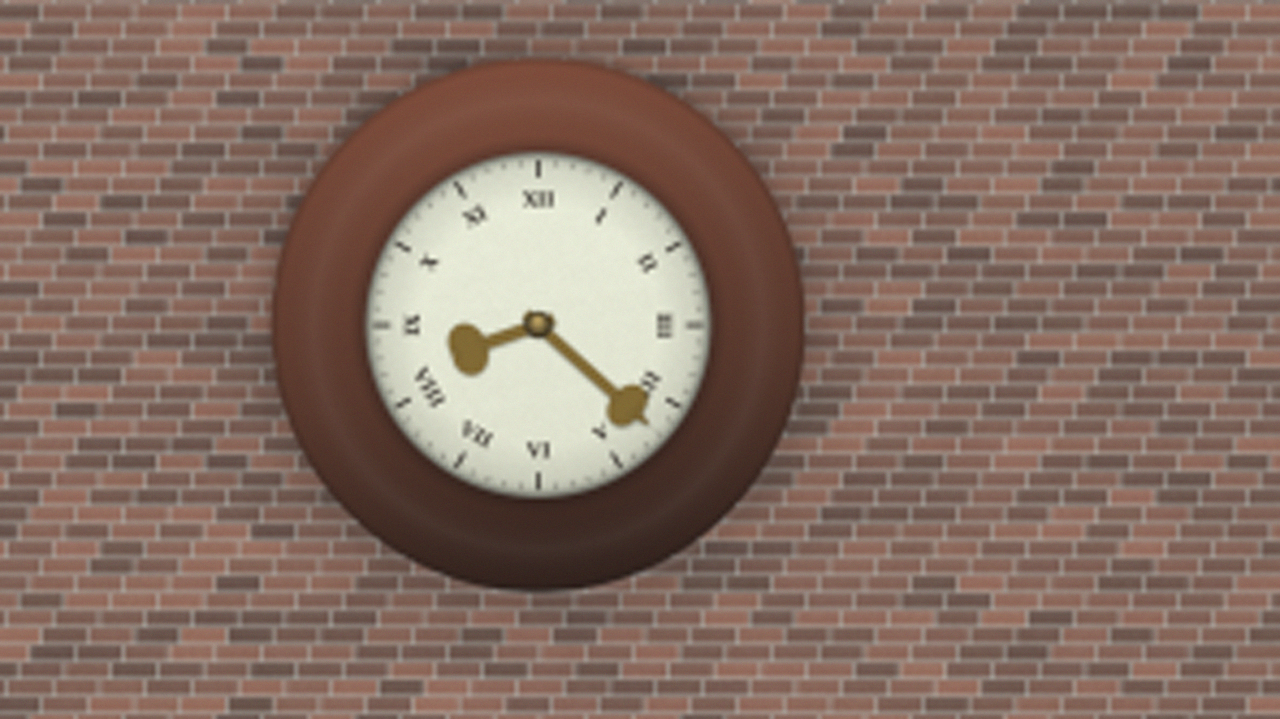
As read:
**8:22**
